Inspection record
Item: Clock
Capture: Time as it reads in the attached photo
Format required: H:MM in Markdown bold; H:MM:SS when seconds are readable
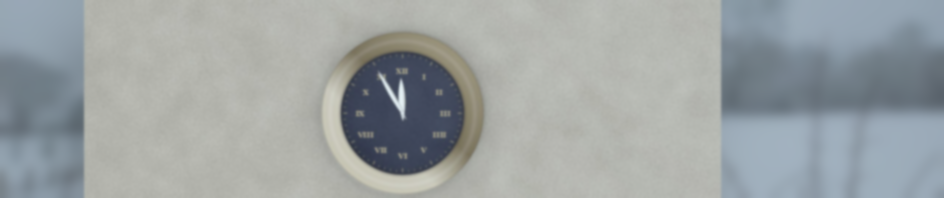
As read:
**11:55**
